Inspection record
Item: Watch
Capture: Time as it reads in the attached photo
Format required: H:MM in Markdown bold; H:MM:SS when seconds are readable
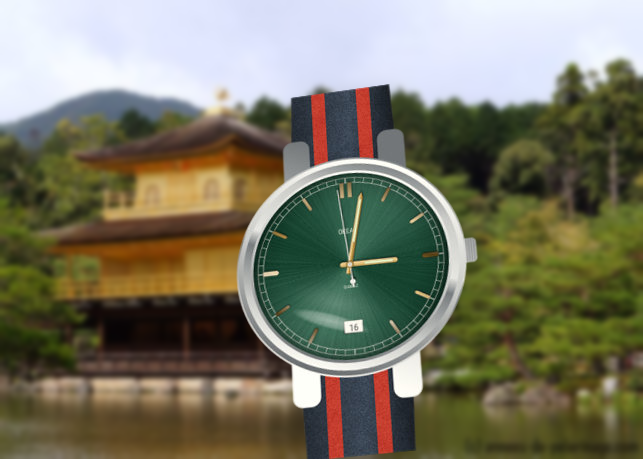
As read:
**3:01:59**
